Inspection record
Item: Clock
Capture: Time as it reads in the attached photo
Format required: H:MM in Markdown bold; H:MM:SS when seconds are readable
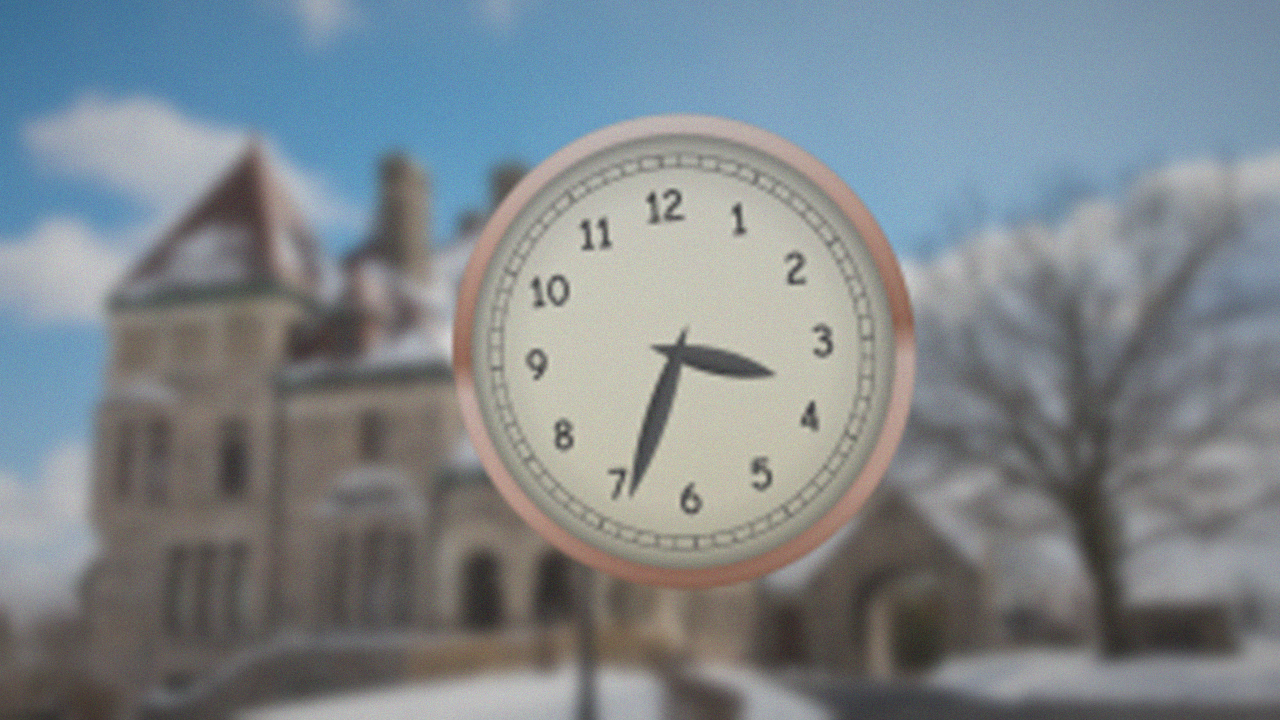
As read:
**3:34**
